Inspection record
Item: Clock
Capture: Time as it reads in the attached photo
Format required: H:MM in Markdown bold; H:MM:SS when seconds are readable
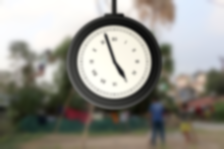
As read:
**4:57**
